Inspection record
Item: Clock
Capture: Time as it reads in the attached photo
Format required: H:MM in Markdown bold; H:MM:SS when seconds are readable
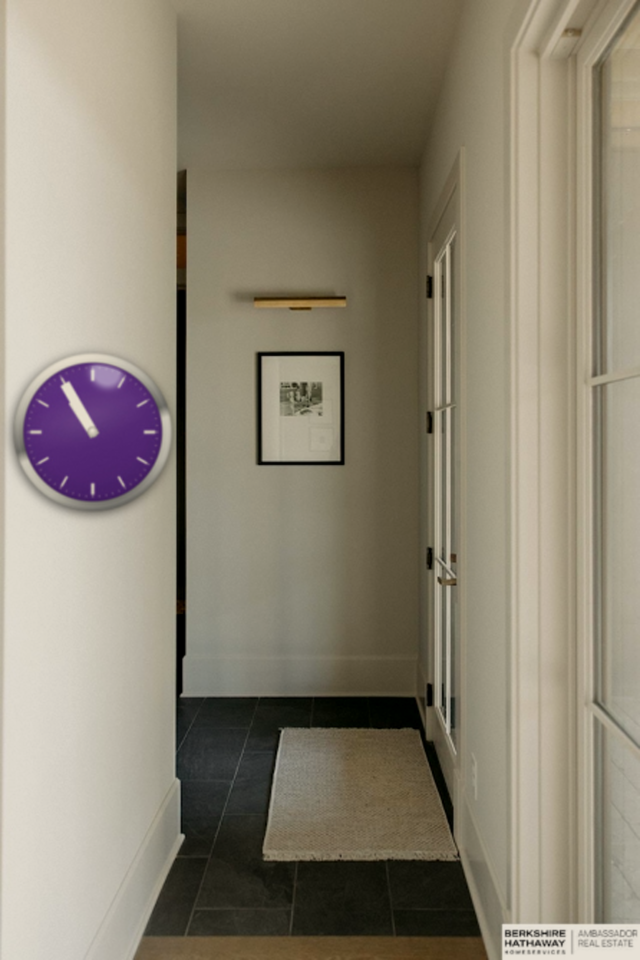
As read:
**10:55**
